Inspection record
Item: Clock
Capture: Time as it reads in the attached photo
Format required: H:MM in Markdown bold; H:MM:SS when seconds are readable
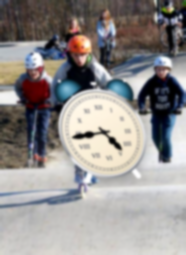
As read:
**4:44**
